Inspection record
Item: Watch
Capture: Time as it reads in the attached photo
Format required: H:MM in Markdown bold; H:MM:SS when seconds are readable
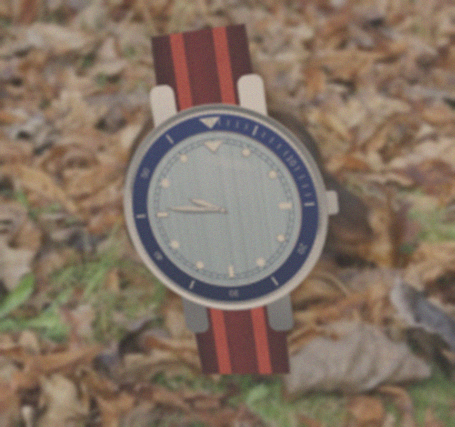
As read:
**9:46**
